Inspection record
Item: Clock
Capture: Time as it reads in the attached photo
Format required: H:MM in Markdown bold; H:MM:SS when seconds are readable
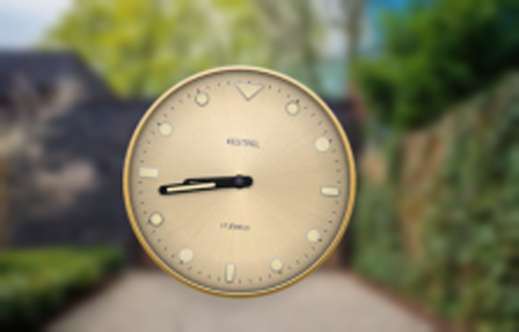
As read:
**8:43**
